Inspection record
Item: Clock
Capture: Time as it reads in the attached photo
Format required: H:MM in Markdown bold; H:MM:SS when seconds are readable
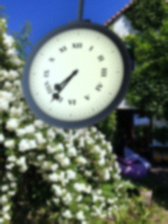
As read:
**7:36**
